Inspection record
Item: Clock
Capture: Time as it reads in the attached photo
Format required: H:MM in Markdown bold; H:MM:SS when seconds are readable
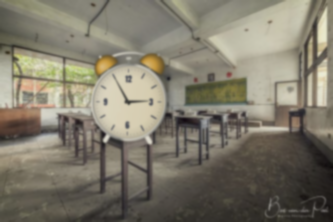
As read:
**2:55**
